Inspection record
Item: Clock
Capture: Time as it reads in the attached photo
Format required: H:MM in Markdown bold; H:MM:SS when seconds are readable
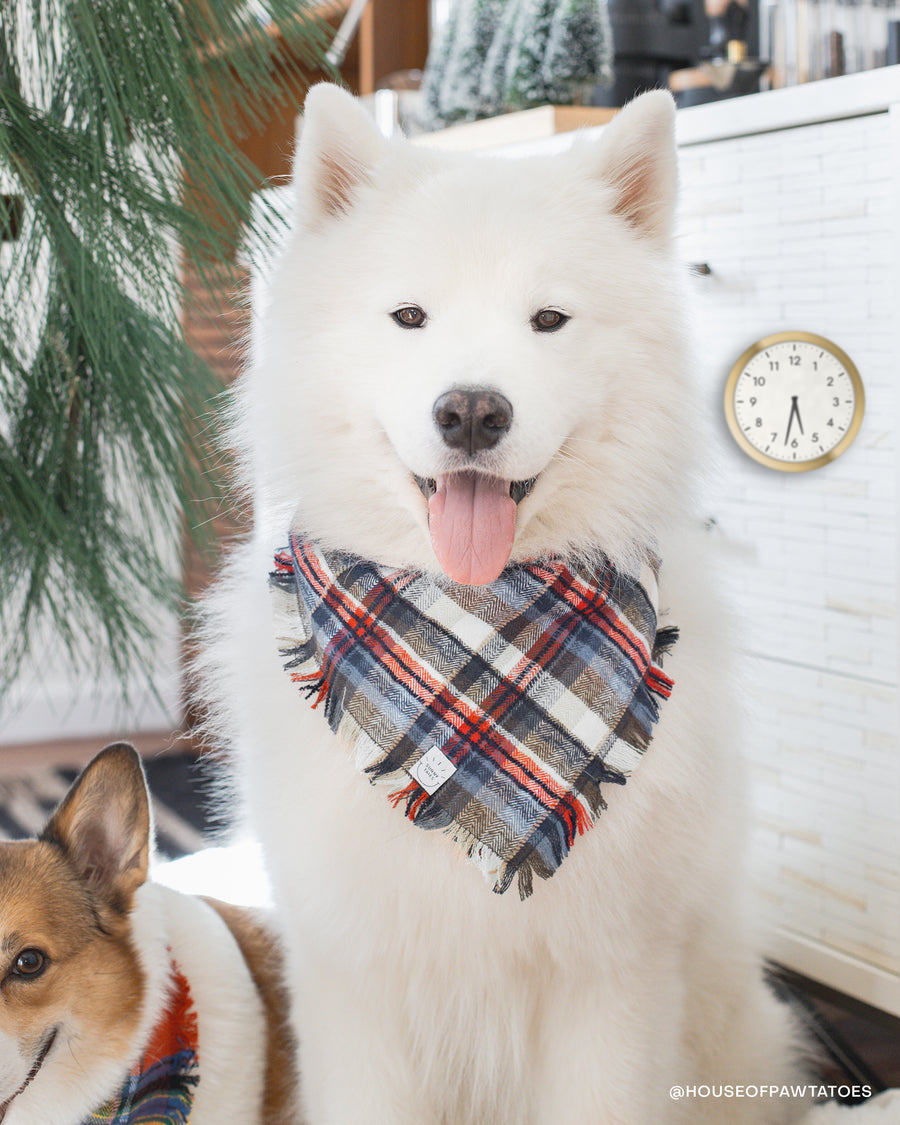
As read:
**5:32**
